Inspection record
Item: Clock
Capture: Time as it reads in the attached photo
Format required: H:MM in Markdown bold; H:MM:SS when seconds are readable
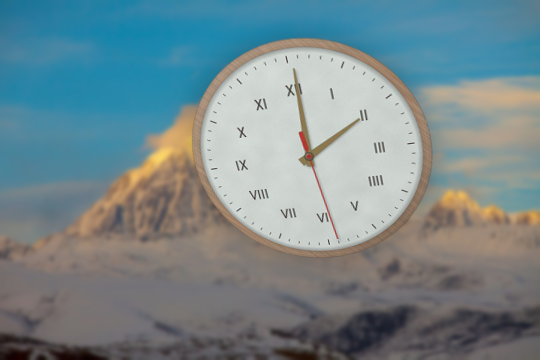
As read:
**2:00:29**
